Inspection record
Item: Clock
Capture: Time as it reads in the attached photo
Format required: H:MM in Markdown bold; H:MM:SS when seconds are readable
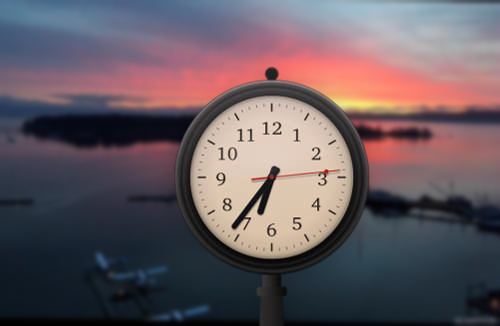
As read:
**6:36:14**
